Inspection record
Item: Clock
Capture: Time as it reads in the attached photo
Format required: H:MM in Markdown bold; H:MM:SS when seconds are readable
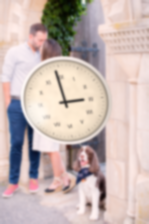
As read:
**2:59**
